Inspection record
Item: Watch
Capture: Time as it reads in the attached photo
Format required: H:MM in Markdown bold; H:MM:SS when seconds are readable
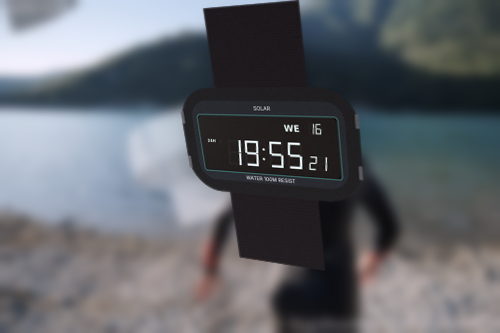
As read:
**19:55:21**
